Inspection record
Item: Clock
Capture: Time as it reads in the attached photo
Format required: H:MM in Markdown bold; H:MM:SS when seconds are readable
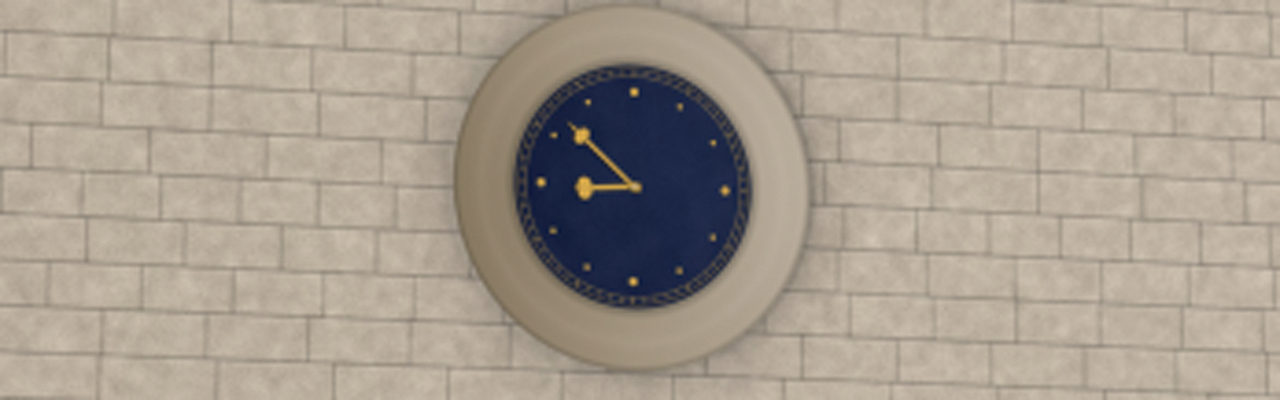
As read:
**8:52**
